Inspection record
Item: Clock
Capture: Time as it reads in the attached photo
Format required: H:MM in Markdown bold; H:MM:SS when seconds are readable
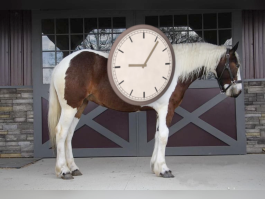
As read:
**9:06**
